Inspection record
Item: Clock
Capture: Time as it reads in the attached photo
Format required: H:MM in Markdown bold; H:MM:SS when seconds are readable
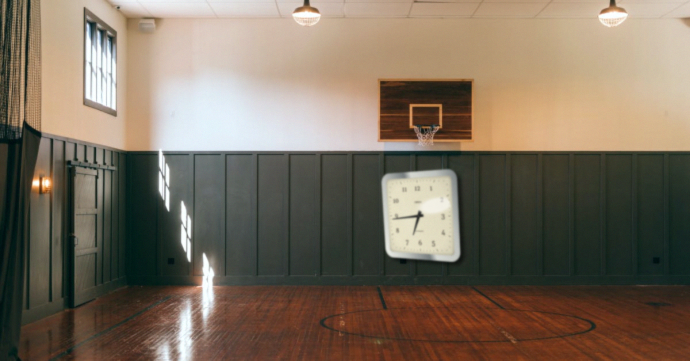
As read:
**6:44**
